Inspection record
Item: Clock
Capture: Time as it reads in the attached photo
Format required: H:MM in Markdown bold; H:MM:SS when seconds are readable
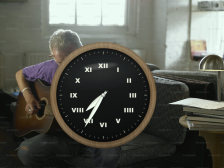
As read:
**7:35**
